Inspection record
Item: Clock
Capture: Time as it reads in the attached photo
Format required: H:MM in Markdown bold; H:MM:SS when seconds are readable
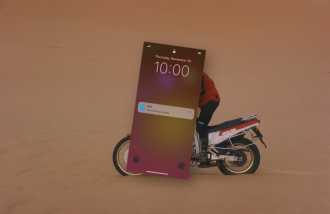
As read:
**10:00**
